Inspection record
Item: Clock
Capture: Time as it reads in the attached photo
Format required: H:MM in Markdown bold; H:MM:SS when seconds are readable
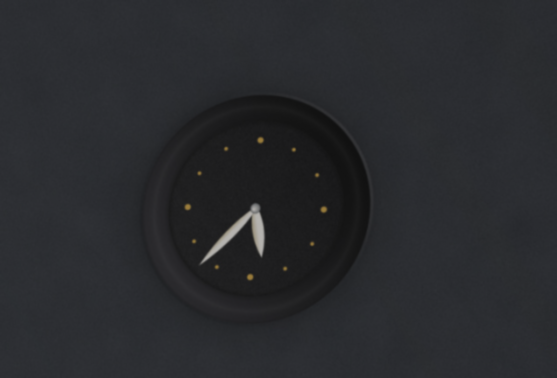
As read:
**5:37**
